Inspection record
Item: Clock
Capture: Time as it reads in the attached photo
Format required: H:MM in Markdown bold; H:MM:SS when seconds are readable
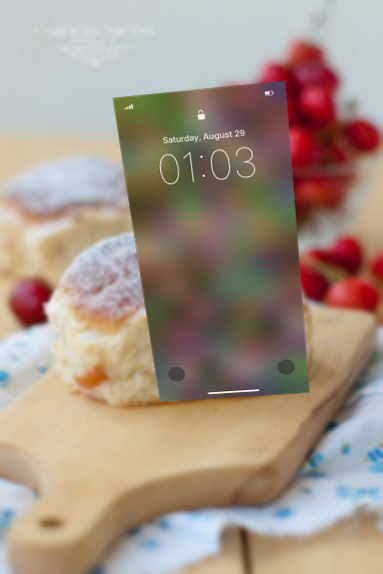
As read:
**1:03**
